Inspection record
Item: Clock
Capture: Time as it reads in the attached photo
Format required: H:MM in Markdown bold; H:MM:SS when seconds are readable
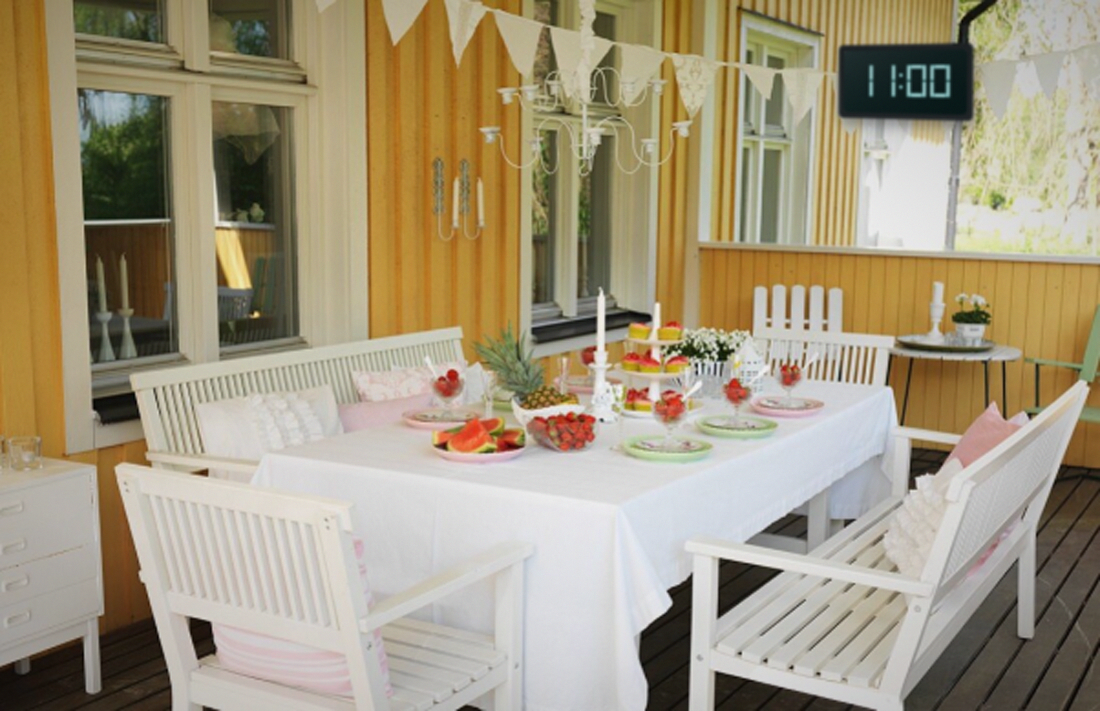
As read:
**11:00**
